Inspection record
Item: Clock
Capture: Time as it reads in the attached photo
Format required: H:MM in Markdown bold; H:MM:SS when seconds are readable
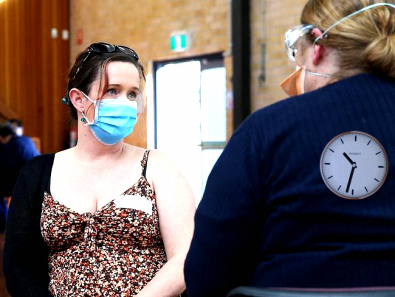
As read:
**10:32**
